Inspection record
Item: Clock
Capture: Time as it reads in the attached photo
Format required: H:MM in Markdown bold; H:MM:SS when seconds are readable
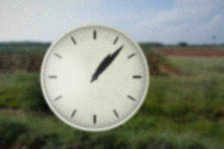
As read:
**1:07**
